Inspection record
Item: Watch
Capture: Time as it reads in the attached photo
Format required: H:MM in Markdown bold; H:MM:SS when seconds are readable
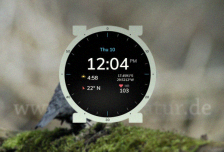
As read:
**12:04**
